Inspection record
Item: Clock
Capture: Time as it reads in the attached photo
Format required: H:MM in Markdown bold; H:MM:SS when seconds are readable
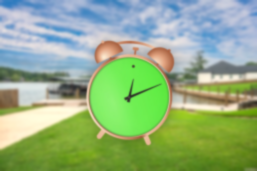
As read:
**12:10**
